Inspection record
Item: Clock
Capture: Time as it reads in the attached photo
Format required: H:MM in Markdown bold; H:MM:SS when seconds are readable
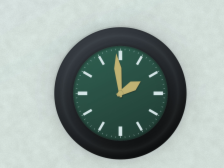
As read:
**1:59**
